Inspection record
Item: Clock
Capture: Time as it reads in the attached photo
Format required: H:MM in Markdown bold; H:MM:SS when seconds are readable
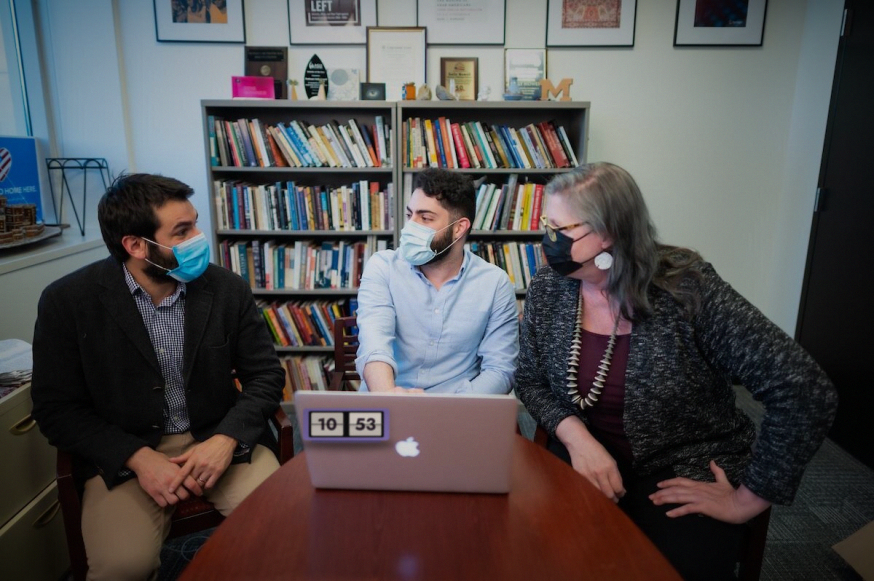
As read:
**10:53**
